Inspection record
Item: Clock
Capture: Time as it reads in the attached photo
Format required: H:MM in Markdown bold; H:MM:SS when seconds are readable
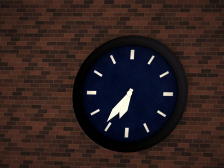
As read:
**6:36**
